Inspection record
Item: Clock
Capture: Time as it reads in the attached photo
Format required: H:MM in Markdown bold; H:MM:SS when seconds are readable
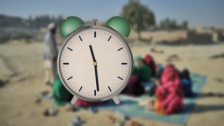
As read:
**11:29**
